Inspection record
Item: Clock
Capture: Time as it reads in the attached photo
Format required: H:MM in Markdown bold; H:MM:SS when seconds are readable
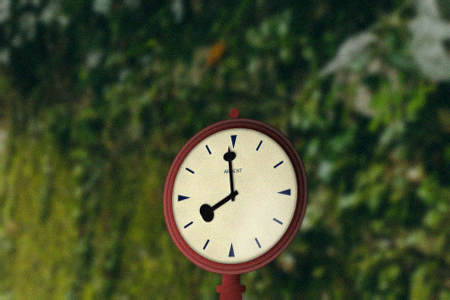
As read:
**7:59**
